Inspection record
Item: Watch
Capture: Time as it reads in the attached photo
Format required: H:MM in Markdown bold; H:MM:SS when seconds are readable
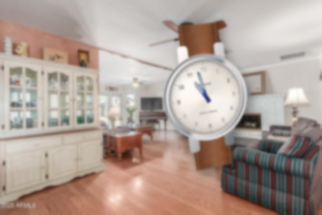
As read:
**10:58**
